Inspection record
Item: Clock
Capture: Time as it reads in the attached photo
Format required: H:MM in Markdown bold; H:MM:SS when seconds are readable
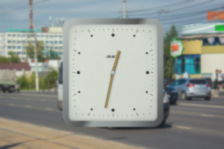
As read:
**12:32**
